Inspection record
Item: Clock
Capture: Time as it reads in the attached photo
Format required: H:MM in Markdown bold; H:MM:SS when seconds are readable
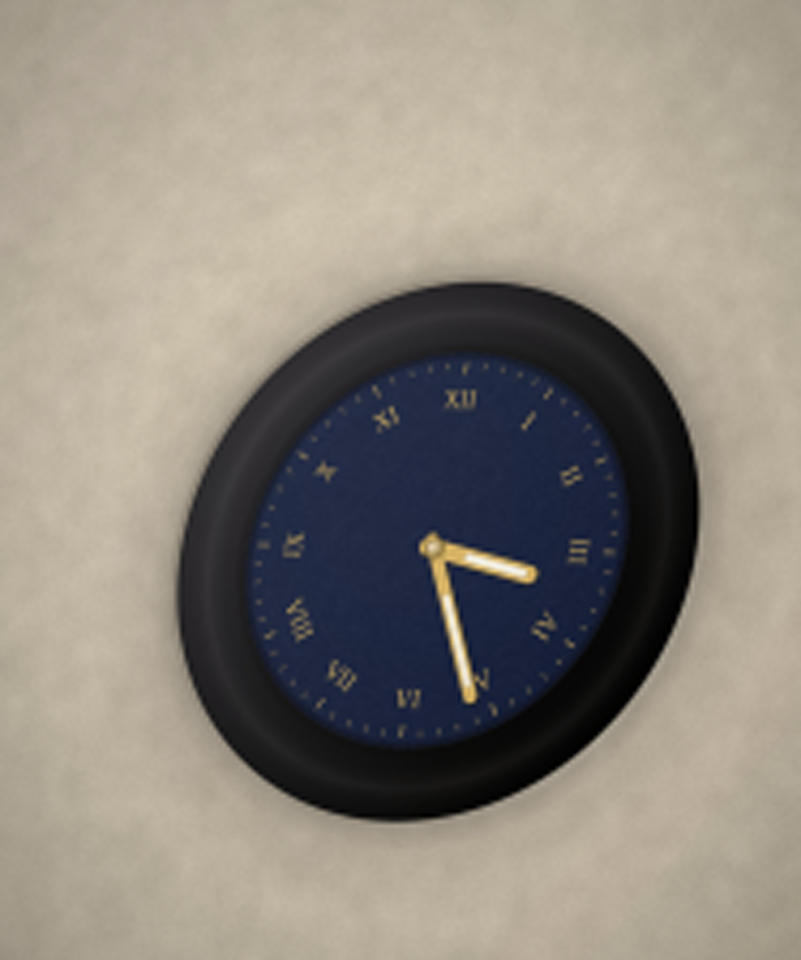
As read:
**3:26**
